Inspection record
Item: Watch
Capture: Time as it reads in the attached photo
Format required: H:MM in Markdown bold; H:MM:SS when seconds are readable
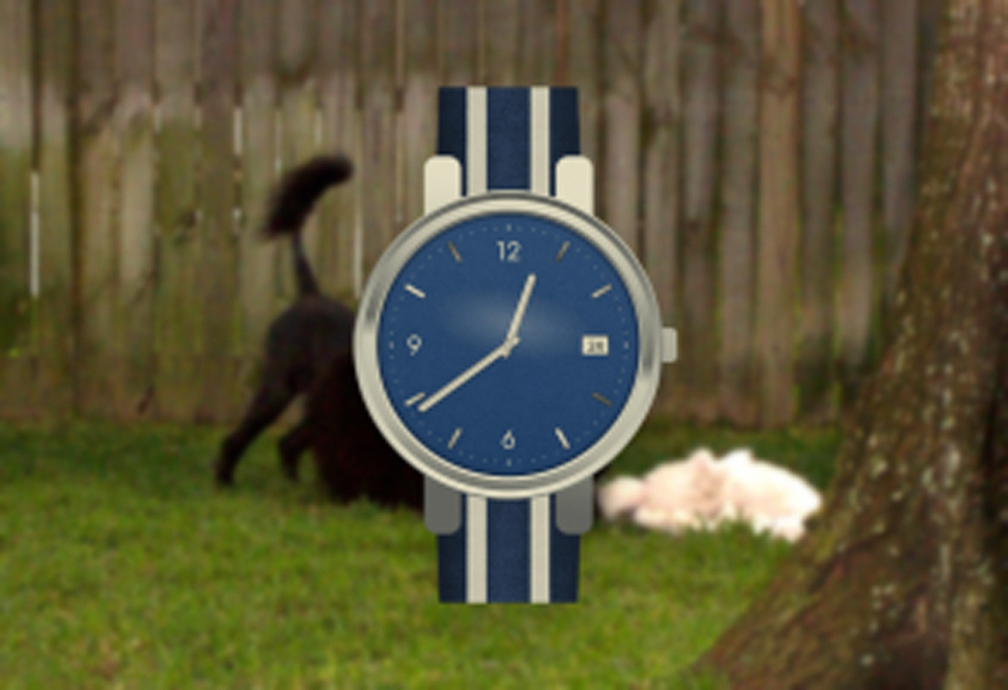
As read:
**12:39**
